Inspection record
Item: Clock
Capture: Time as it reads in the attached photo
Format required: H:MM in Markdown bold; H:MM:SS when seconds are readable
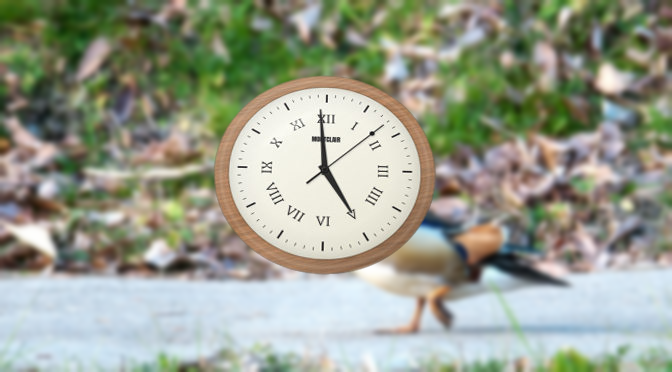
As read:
**4:59:08**
